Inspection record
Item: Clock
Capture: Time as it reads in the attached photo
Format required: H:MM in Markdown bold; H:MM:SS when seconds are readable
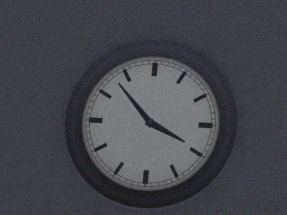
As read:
**3:53**
